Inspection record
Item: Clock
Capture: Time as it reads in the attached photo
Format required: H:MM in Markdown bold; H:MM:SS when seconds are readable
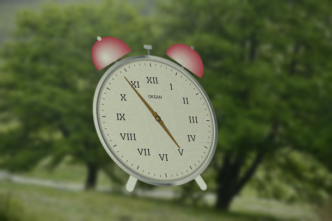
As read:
**4:54**
